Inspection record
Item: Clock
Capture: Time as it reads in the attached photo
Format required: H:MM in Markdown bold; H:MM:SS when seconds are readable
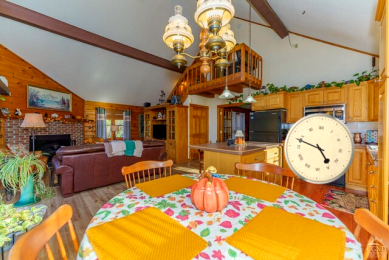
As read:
**4:48**
